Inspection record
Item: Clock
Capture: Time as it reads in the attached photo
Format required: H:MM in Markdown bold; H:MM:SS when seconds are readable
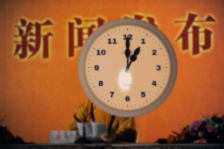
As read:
**1:00**
